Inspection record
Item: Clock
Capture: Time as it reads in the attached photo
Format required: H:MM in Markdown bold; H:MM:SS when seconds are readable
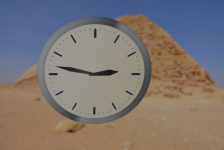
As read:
**2:47**
